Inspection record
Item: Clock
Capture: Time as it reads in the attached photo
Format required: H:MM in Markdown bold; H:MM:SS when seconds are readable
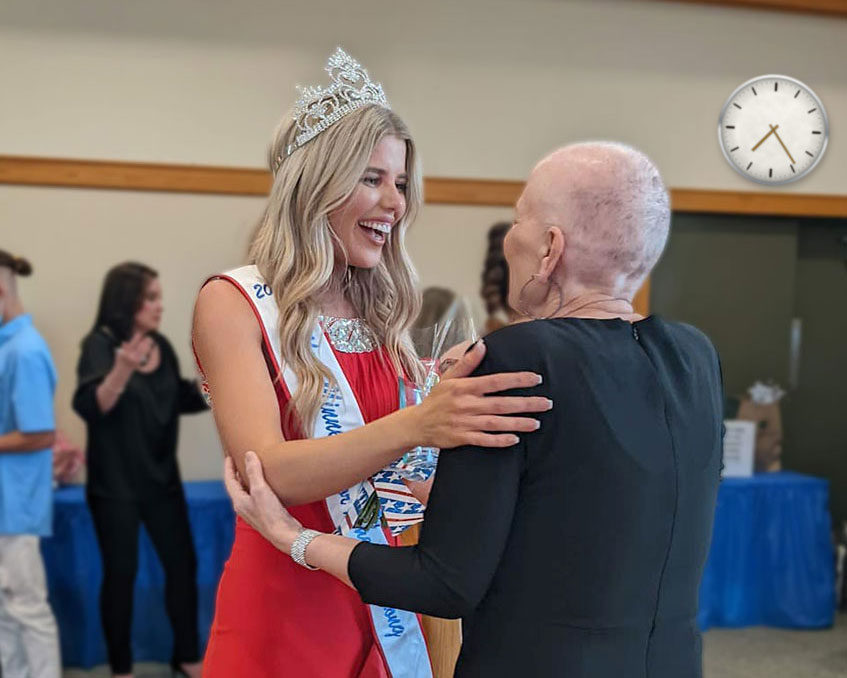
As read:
**7:24**
